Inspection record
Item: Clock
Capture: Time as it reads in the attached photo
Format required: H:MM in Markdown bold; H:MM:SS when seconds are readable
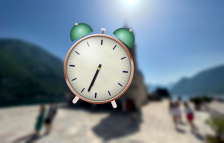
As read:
**6:33**
